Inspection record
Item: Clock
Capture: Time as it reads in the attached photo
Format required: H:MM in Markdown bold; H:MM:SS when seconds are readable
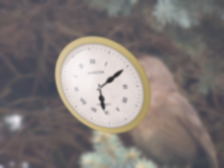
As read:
**6:10**
